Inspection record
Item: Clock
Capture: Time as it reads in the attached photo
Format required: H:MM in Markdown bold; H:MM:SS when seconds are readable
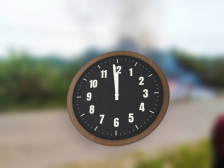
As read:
**11:59**
